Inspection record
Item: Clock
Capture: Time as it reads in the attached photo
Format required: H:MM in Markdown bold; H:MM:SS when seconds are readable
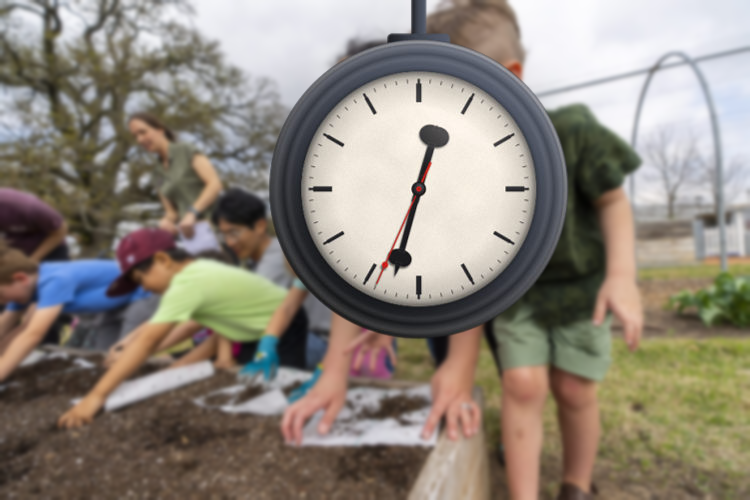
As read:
**12:32:34**
